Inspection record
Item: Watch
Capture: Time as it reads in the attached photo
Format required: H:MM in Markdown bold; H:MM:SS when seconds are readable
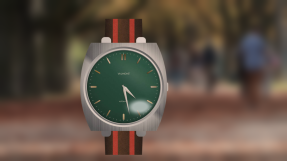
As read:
**4:28**
